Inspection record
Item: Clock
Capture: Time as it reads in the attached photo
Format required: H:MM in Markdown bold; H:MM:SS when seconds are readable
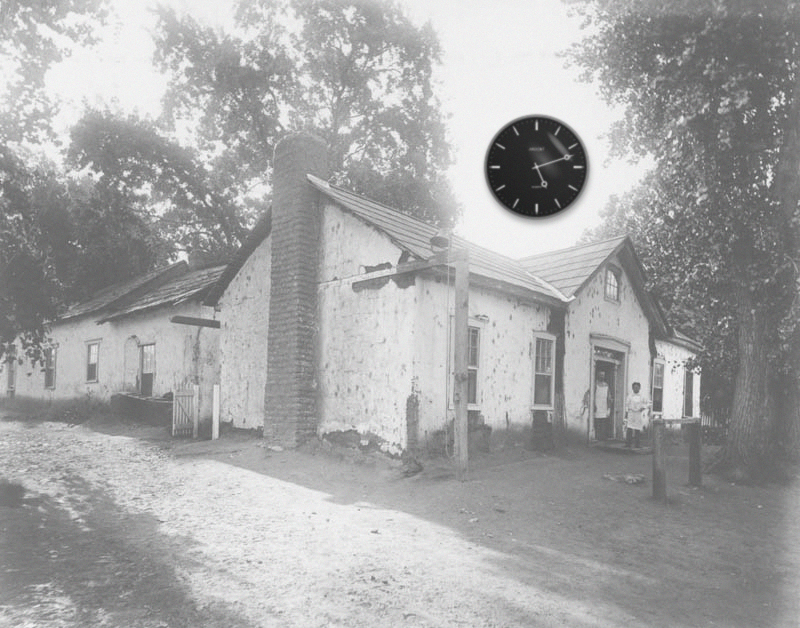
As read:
**5:12**
